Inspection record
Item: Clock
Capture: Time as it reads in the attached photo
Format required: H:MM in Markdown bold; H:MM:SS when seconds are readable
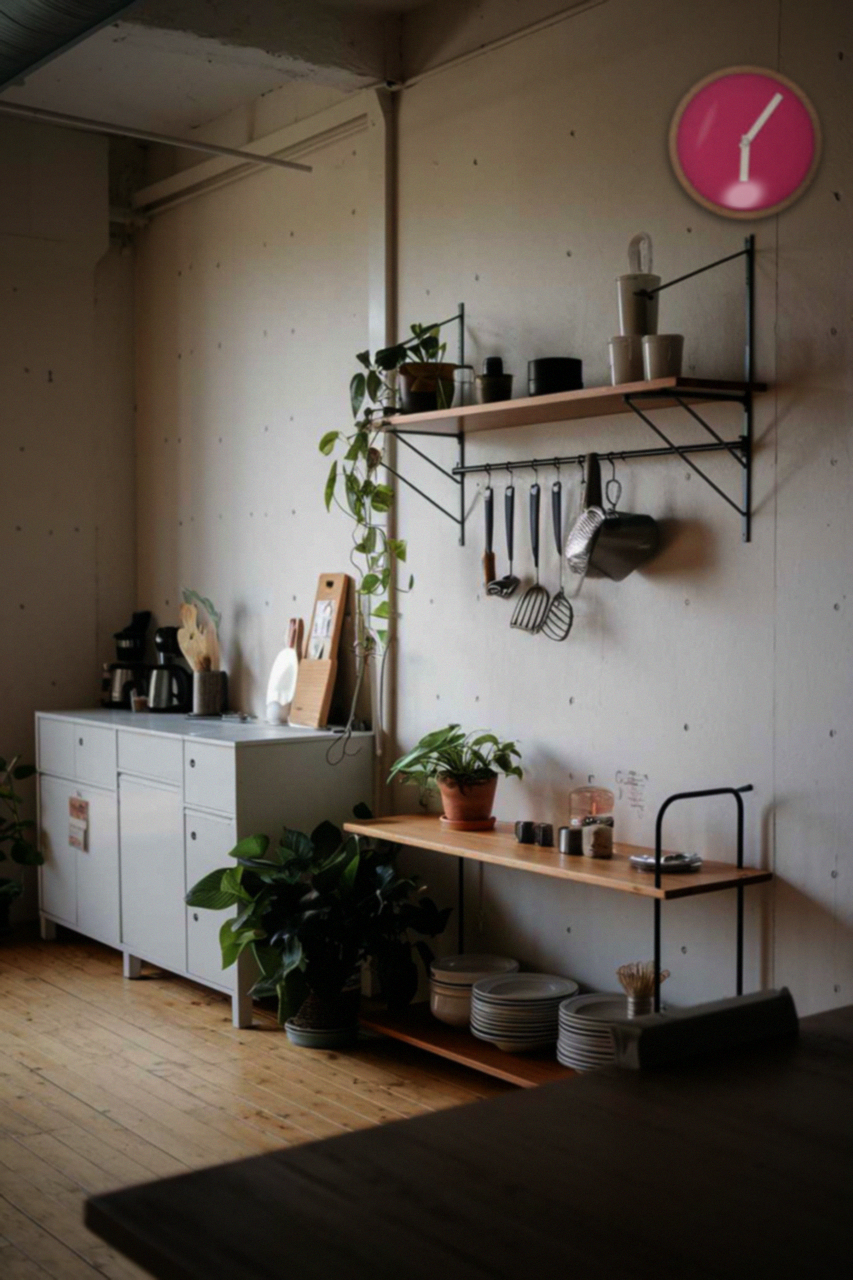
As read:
**6:06**
